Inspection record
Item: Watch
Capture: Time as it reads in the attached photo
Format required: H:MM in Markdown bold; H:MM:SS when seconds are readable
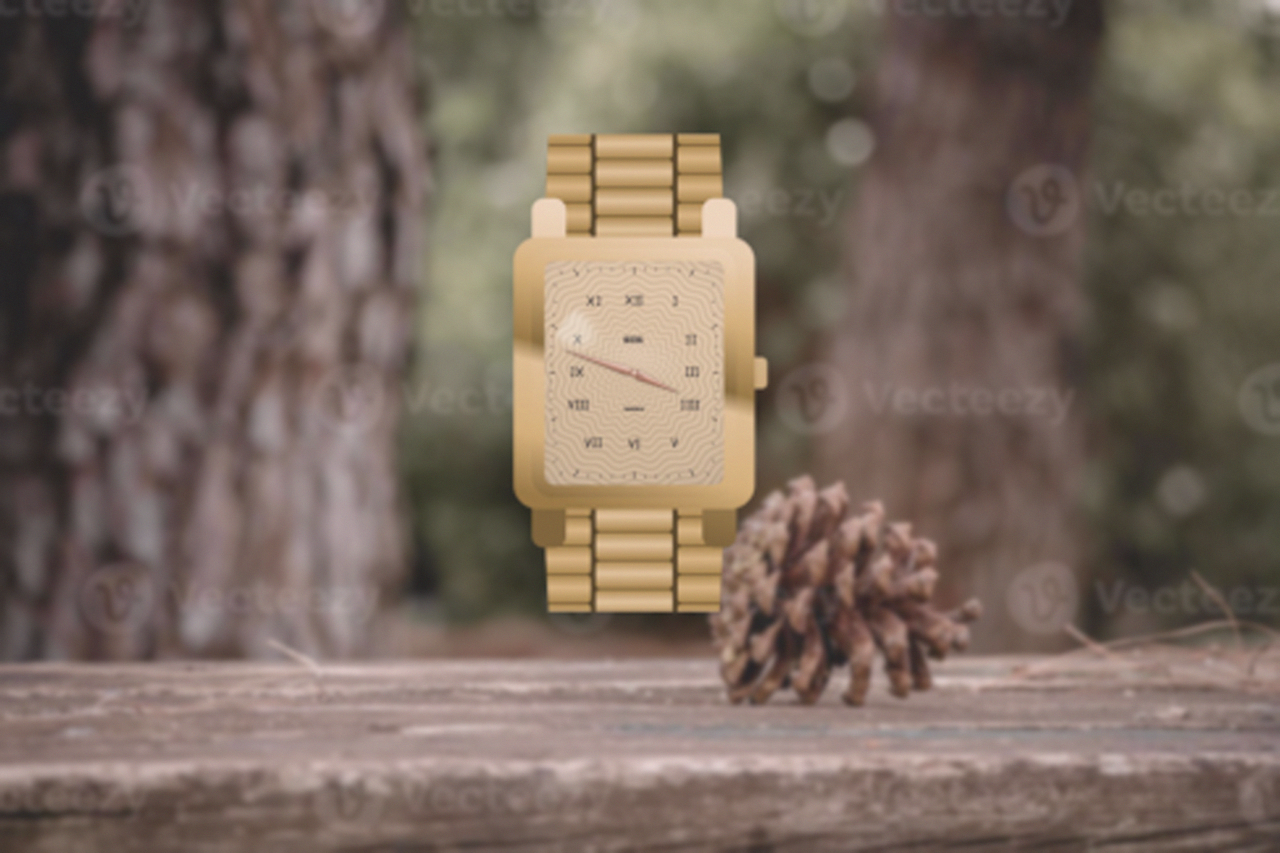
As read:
**3:48**
